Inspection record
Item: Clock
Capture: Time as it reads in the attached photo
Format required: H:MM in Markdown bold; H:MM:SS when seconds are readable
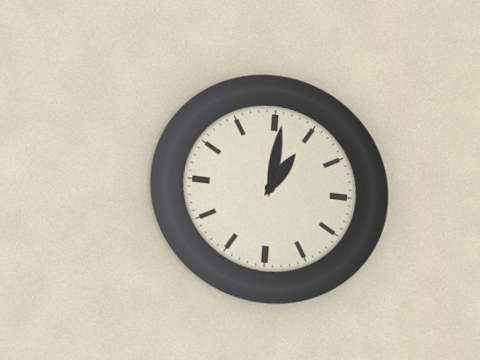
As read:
**1:01**
